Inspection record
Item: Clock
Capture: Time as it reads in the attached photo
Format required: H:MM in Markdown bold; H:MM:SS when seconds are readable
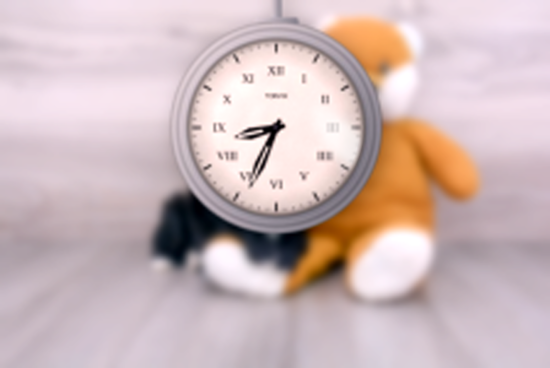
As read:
**8:34**
